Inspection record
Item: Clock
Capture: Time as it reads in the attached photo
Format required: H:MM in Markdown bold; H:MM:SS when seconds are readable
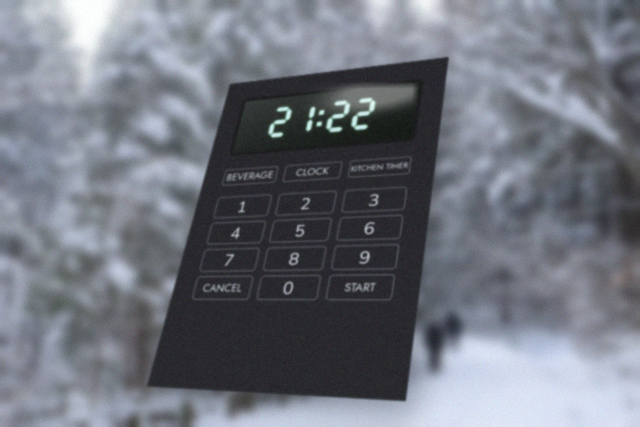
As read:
**21:22**
